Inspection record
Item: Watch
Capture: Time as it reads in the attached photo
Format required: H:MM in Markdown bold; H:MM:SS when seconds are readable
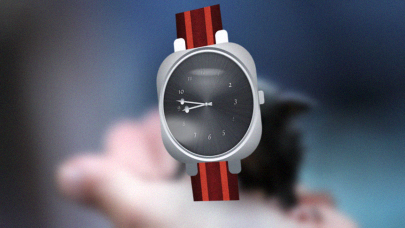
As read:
**8:47**
